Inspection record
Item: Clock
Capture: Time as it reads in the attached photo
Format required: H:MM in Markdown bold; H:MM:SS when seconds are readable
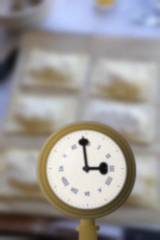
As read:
**2:59**
